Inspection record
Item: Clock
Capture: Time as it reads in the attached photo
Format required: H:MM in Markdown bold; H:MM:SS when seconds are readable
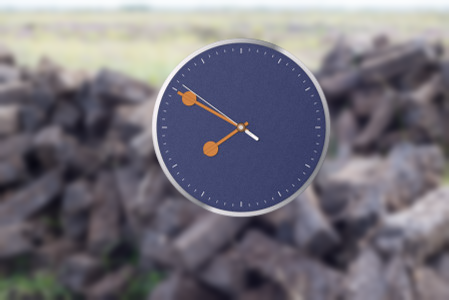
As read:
**7:49:51**
